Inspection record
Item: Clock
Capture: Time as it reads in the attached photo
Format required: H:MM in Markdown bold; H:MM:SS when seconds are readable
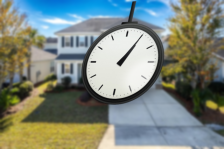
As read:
**1:05**
